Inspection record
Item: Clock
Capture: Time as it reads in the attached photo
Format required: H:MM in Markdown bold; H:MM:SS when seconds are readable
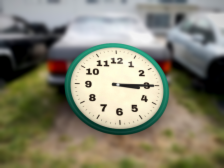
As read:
**3:15**
